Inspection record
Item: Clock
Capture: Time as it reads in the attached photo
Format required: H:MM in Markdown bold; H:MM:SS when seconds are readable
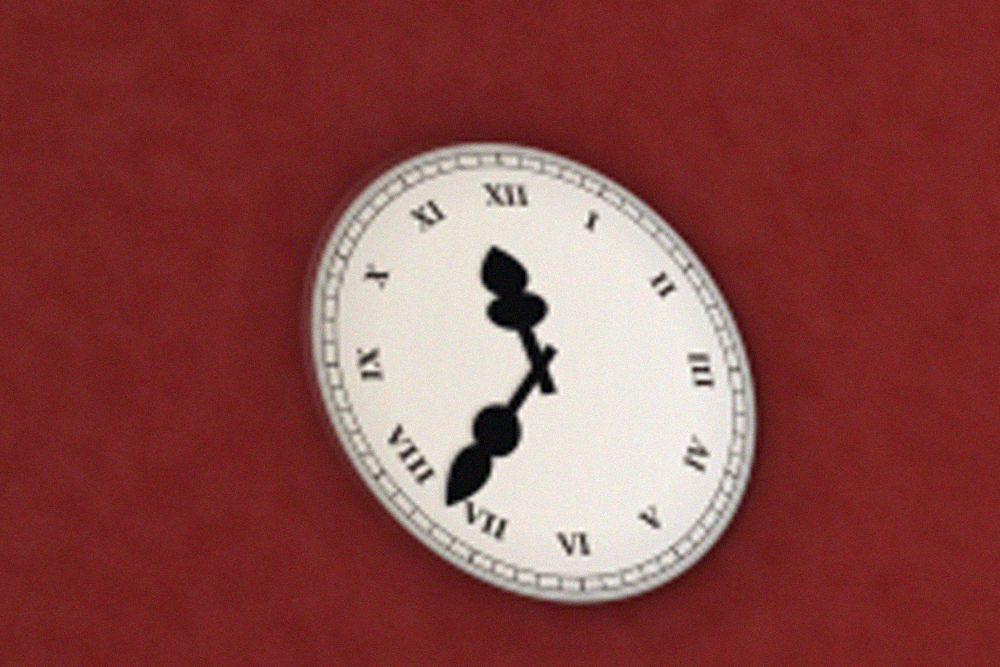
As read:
**11:37**
